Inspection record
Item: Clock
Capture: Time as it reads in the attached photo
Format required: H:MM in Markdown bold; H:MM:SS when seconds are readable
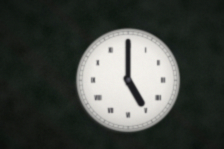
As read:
**5:00**
